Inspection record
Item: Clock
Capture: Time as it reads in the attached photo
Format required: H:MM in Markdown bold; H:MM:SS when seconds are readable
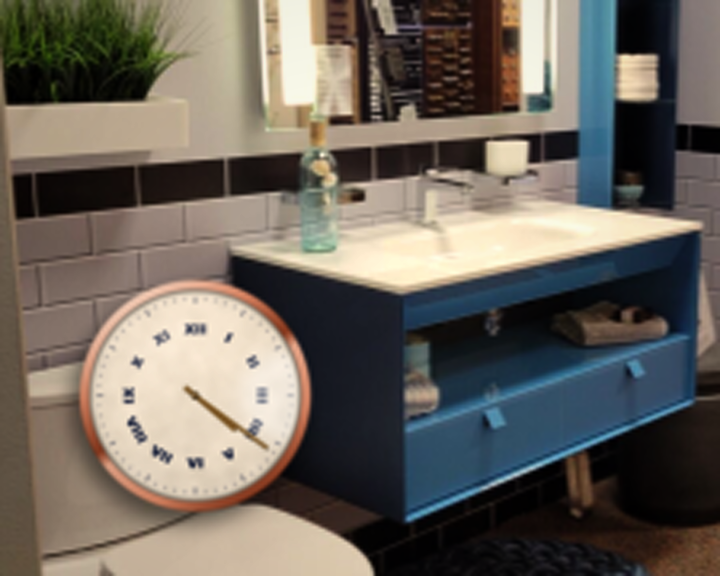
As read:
**4:21**
